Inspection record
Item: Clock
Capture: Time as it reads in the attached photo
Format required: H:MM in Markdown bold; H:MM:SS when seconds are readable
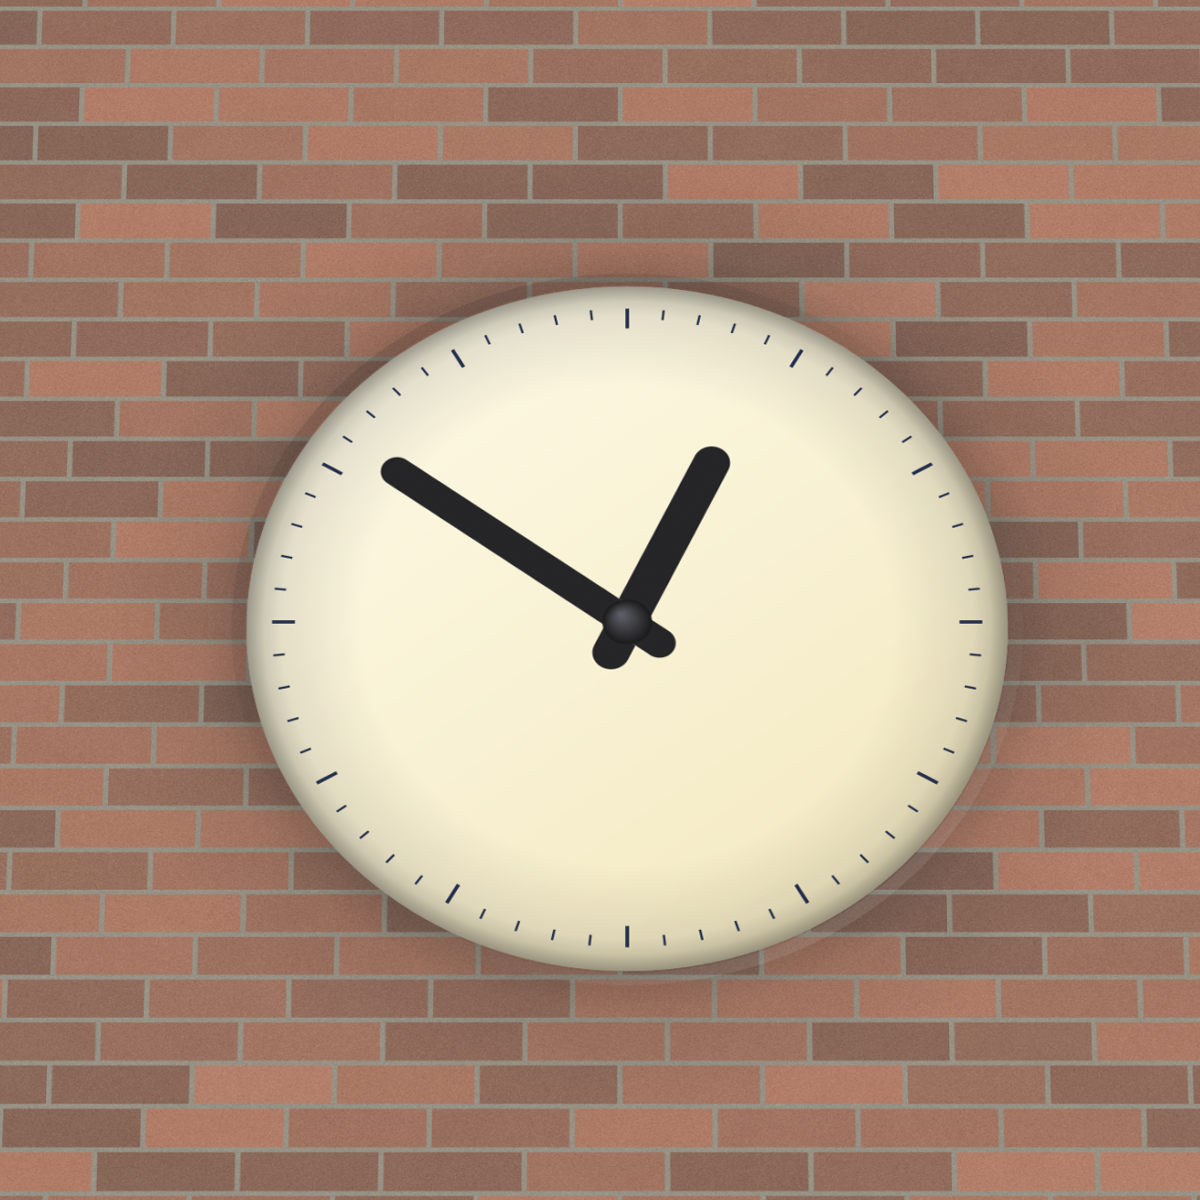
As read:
**12:51**
